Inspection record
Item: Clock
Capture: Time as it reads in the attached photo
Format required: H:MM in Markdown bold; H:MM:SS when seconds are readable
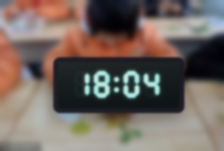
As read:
**18:04**
